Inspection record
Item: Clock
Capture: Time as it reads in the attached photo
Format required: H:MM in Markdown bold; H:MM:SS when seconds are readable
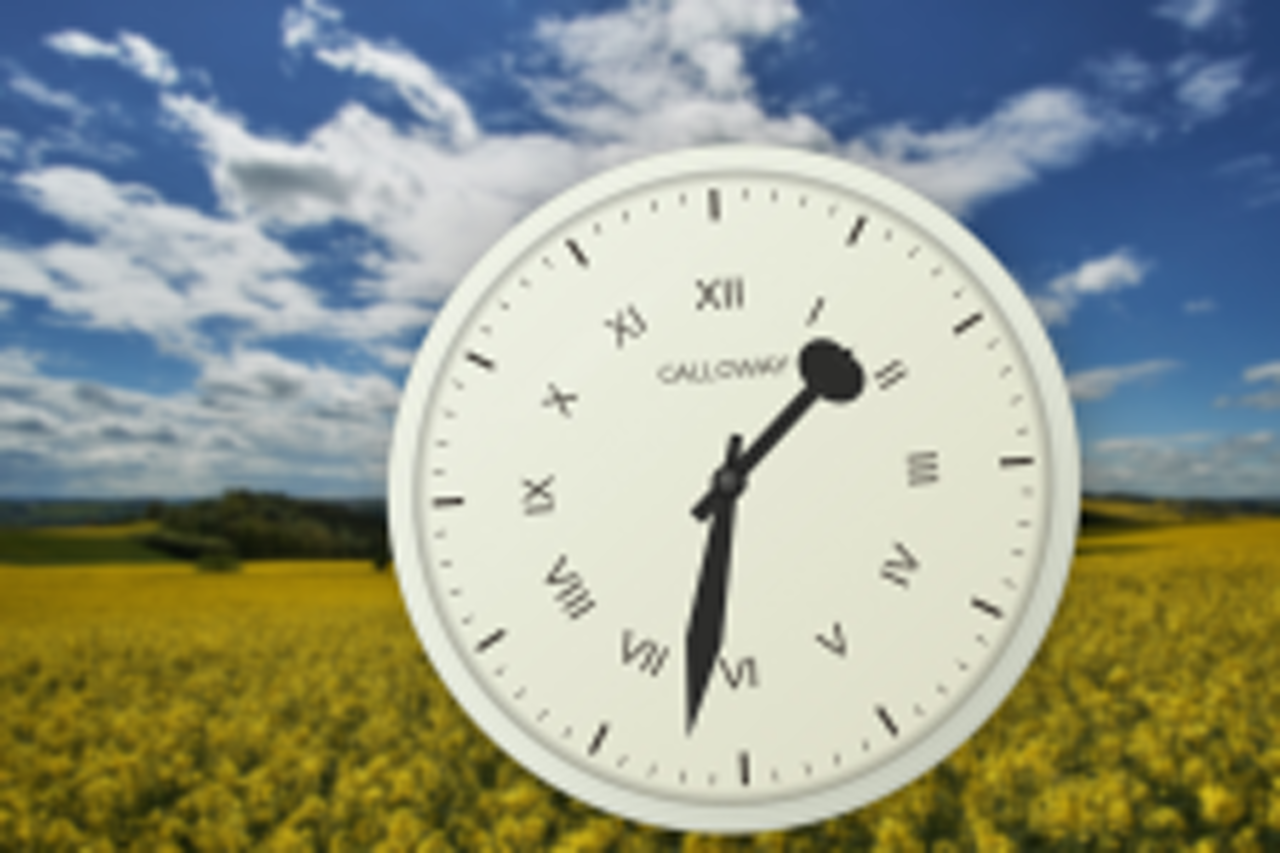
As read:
**1:32**
